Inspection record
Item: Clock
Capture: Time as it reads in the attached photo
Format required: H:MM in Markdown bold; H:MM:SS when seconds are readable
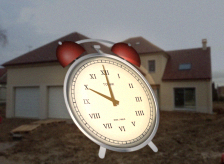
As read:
**10:00**
